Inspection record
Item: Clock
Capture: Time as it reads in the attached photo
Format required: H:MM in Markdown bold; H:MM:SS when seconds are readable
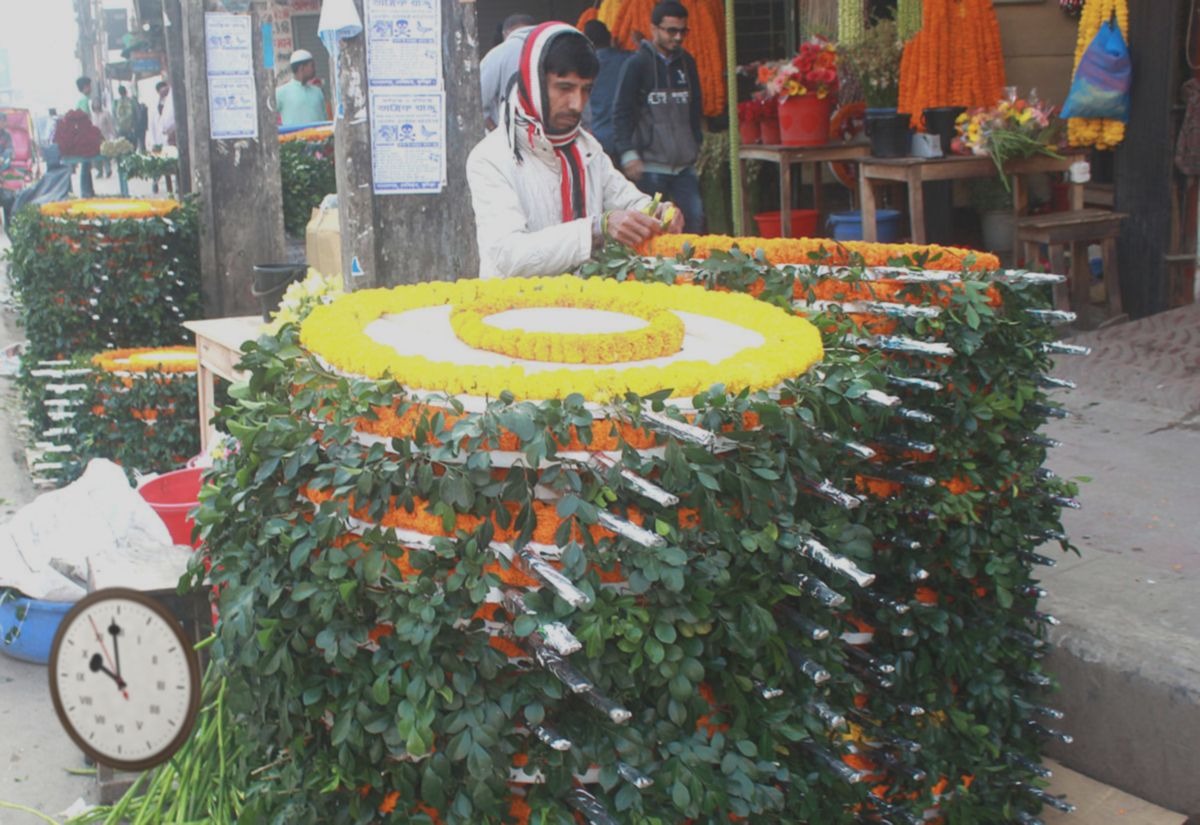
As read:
**9:58:55**
